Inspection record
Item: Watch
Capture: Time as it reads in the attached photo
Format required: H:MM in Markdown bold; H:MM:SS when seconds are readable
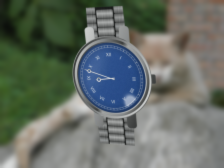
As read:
**8:48**
